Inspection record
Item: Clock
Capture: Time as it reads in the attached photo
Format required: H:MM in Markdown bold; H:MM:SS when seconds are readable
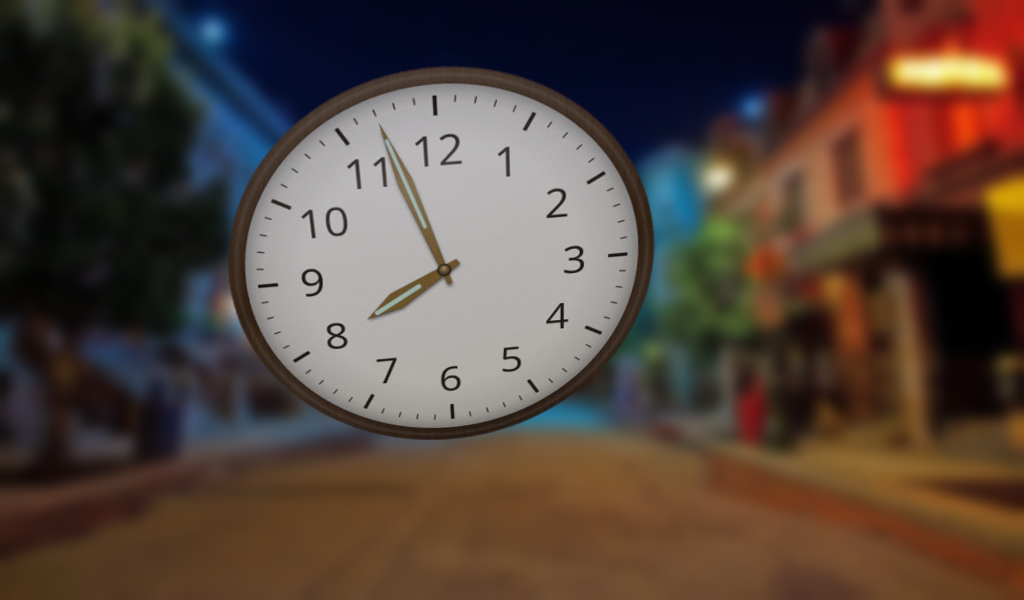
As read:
**7:57**
